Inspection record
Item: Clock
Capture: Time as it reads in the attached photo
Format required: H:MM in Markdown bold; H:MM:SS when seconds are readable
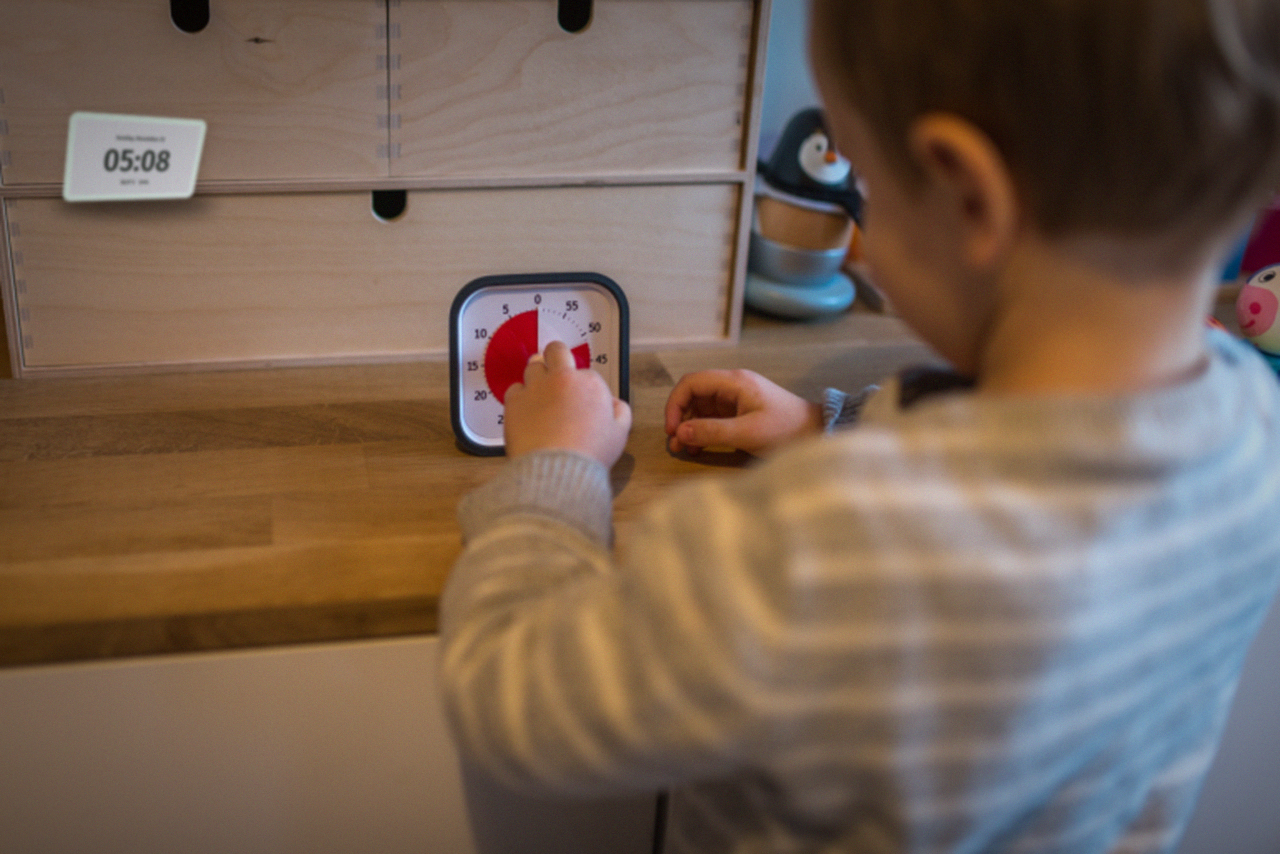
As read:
**5:08**
